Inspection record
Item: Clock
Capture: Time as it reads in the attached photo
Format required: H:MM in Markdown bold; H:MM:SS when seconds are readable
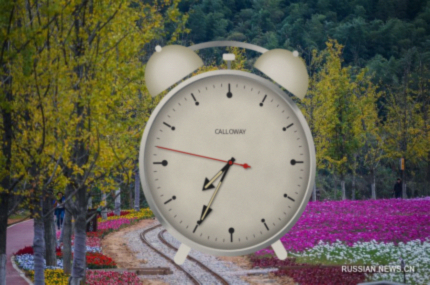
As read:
**7:34:47**
